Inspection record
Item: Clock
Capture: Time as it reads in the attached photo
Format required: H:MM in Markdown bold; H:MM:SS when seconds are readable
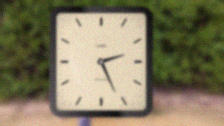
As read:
**2:26**
